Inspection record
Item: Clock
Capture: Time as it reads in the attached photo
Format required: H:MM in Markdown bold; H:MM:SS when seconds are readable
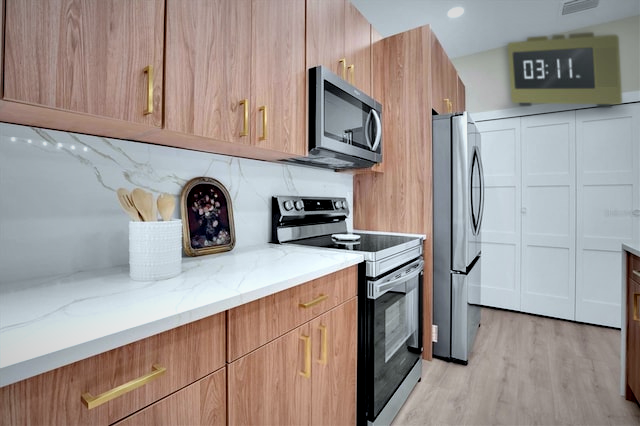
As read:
**3:11**
